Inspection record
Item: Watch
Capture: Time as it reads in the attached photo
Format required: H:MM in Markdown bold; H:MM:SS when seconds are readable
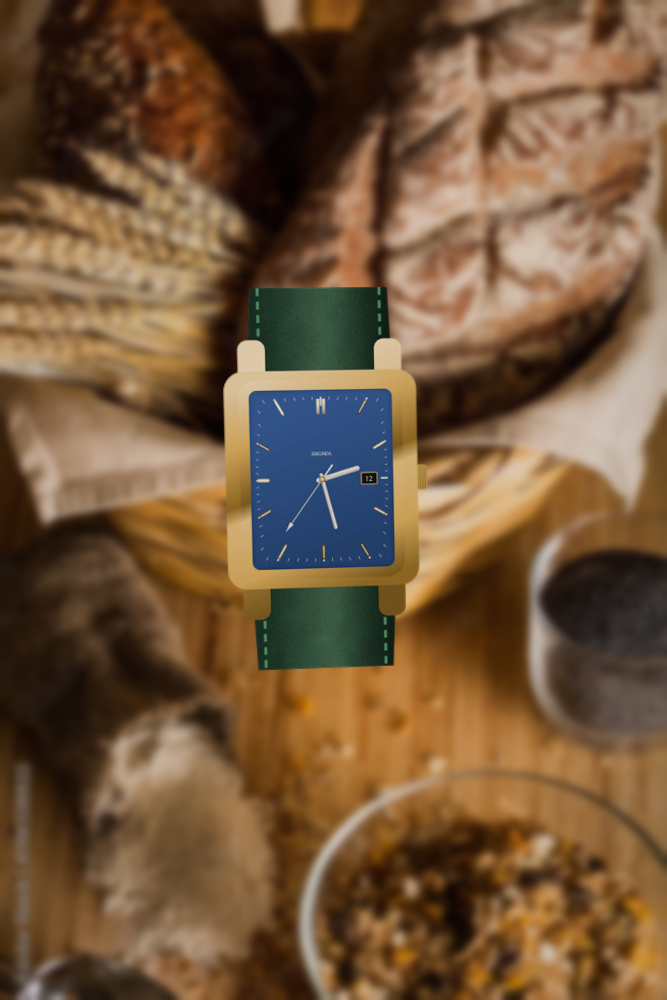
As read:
**2:27:36**
